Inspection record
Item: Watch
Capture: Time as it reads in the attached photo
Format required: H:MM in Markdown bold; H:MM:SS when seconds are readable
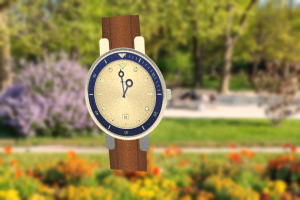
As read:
**12:59**
